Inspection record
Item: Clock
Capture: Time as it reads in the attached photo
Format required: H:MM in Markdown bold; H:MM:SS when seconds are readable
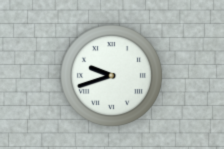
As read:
**9:42**
